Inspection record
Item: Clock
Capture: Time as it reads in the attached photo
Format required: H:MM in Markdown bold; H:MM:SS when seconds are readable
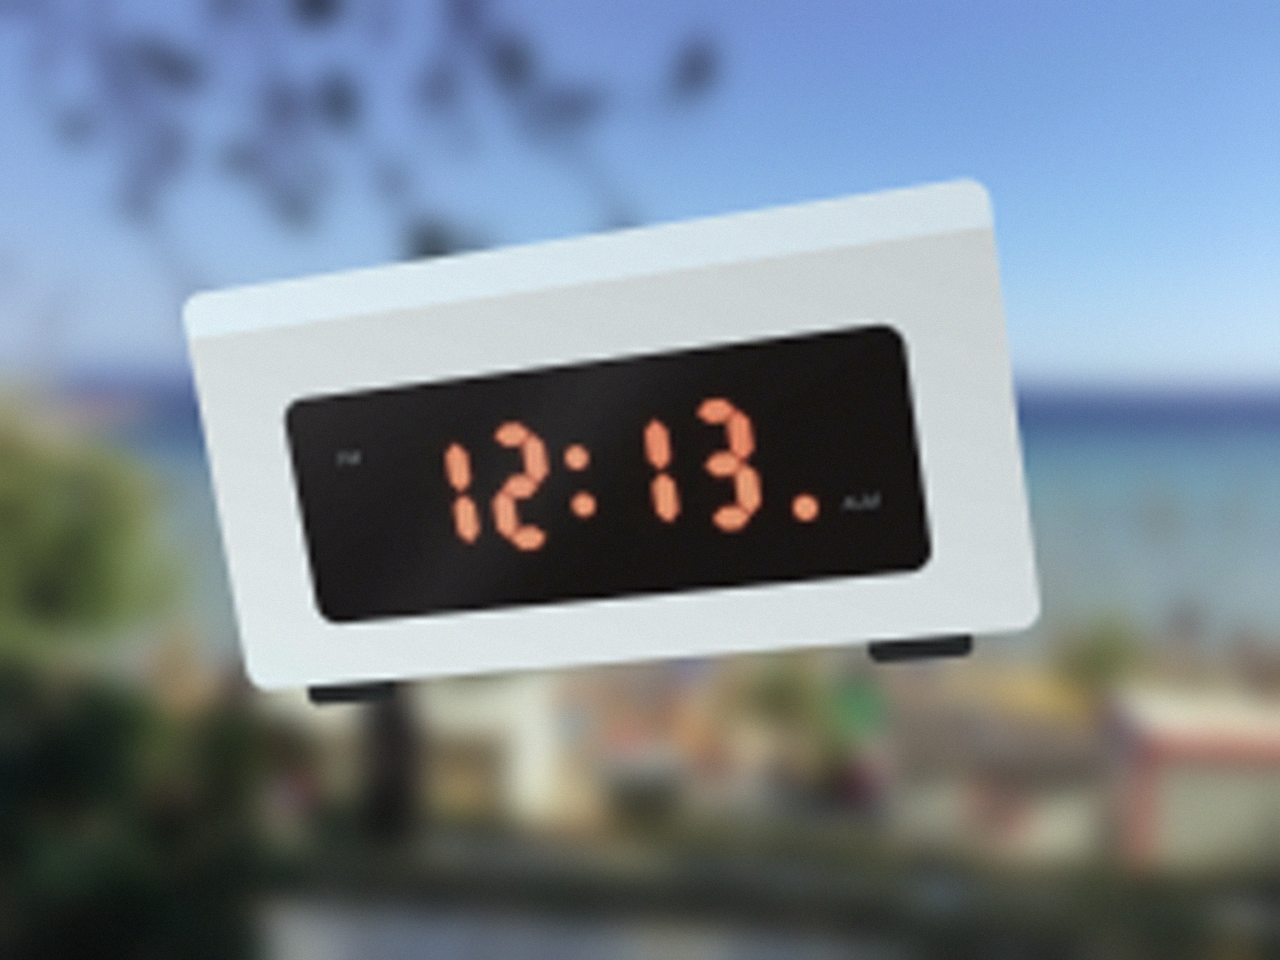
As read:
**12:13**
